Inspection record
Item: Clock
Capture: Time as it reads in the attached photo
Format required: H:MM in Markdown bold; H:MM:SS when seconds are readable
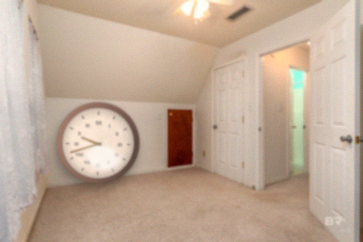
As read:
**9:42**
